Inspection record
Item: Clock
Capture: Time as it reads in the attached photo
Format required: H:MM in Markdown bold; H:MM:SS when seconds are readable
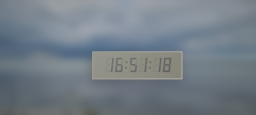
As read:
**16:51:18**
